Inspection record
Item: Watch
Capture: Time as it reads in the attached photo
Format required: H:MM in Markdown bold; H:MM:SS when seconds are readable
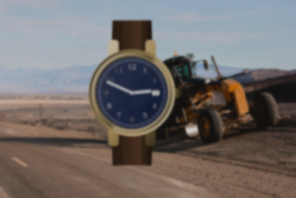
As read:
**2:49**
